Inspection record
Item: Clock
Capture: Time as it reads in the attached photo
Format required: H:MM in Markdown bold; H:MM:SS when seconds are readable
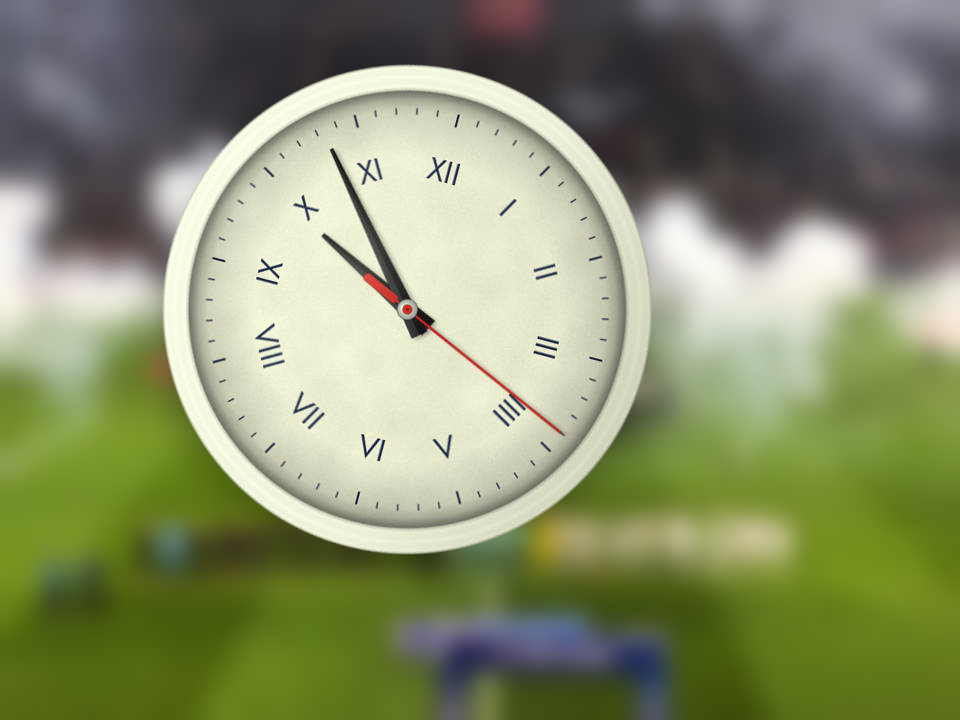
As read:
**9:53:19**
